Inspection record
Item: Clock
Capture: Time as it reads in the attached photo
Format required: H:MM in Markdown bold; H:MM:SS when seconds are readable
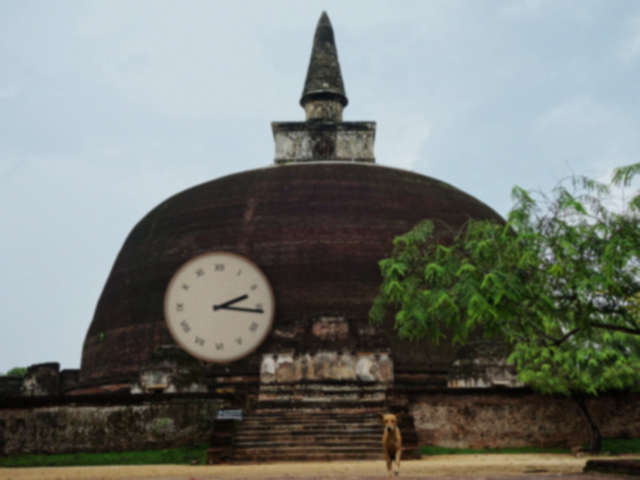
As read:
**2:16**
